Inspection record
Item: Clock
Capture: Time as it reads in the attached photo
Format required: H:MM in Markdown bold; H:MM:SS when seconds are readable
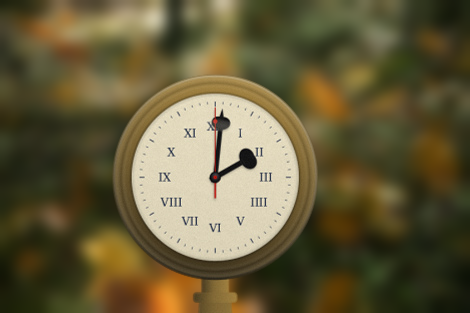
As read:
**2:01:00**
